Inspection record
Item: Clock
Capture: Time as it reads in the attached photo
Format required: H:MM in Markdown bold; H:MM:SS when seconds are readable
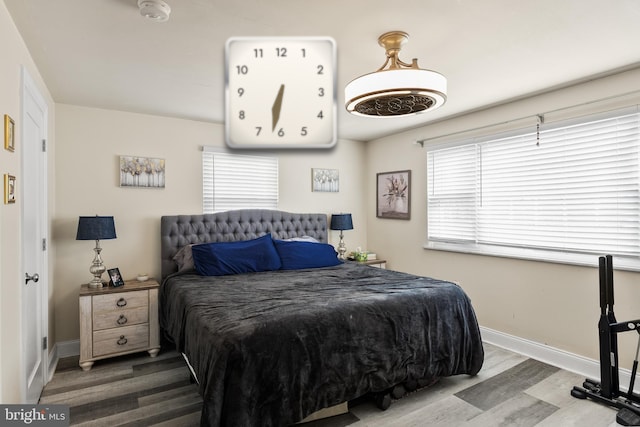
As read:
**6:32**
